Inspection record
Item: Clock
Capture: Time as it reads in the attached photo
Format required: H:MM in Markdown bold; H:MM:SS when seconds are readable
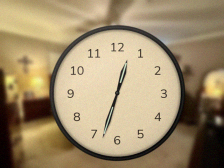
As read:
**12:33**
